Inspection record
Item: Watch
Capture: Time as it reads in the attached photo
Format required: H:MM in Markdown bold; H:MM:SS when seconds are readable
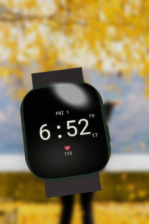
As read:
**6:52**
